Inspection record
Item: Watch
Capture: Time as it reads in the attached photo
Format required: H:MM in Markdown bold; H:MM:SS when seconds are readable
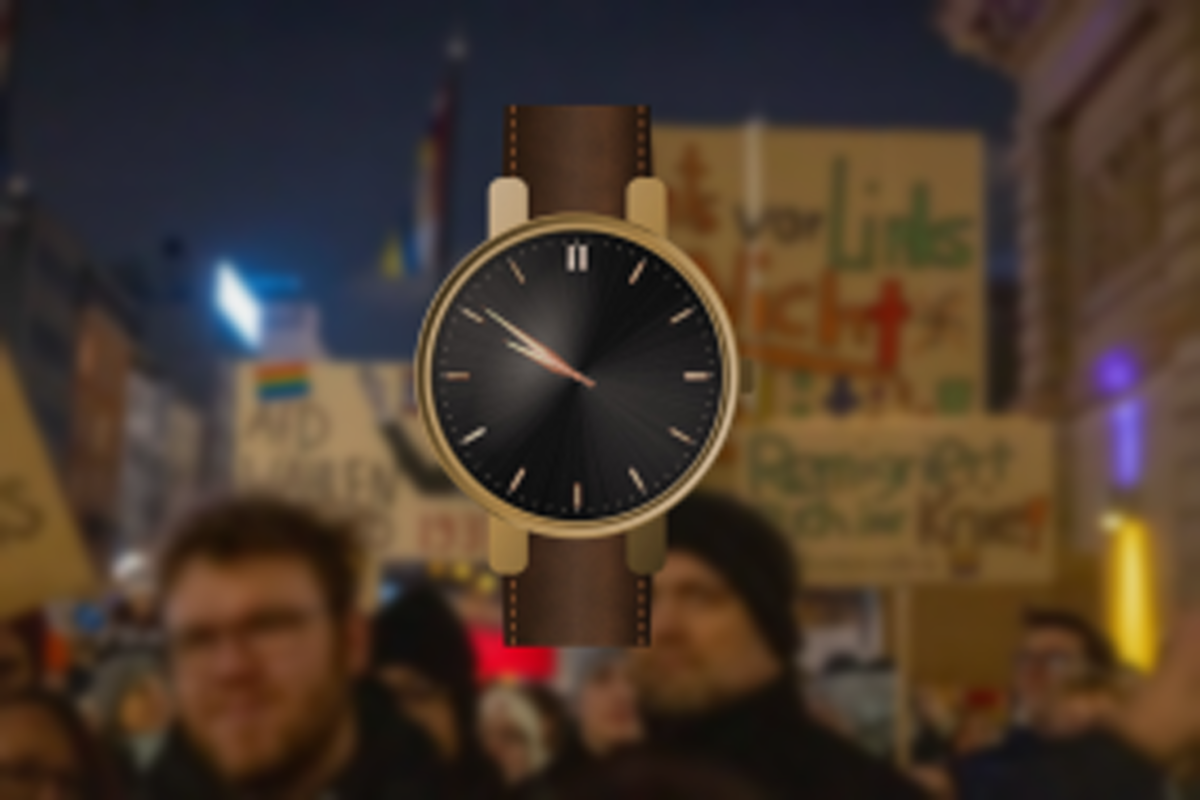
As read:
**9:51**
